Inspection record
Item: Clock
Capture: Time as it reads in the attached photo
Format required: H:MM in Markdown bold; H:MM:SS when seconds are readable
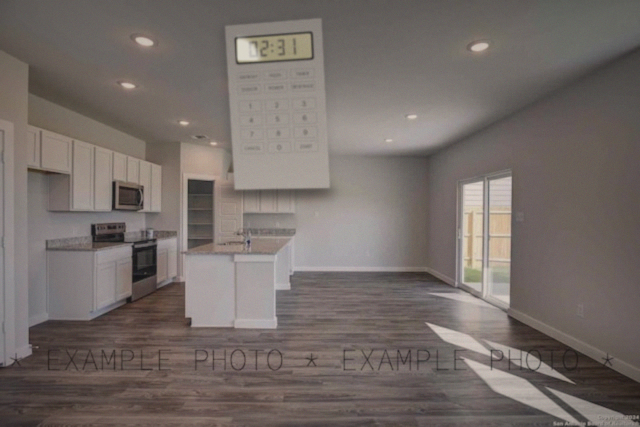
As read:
**2:31**
